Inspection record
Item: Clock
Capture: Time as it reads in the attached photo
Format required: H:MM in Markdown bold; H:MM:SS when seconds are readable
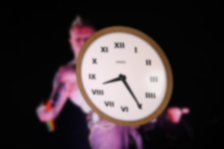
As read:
**8:25**
